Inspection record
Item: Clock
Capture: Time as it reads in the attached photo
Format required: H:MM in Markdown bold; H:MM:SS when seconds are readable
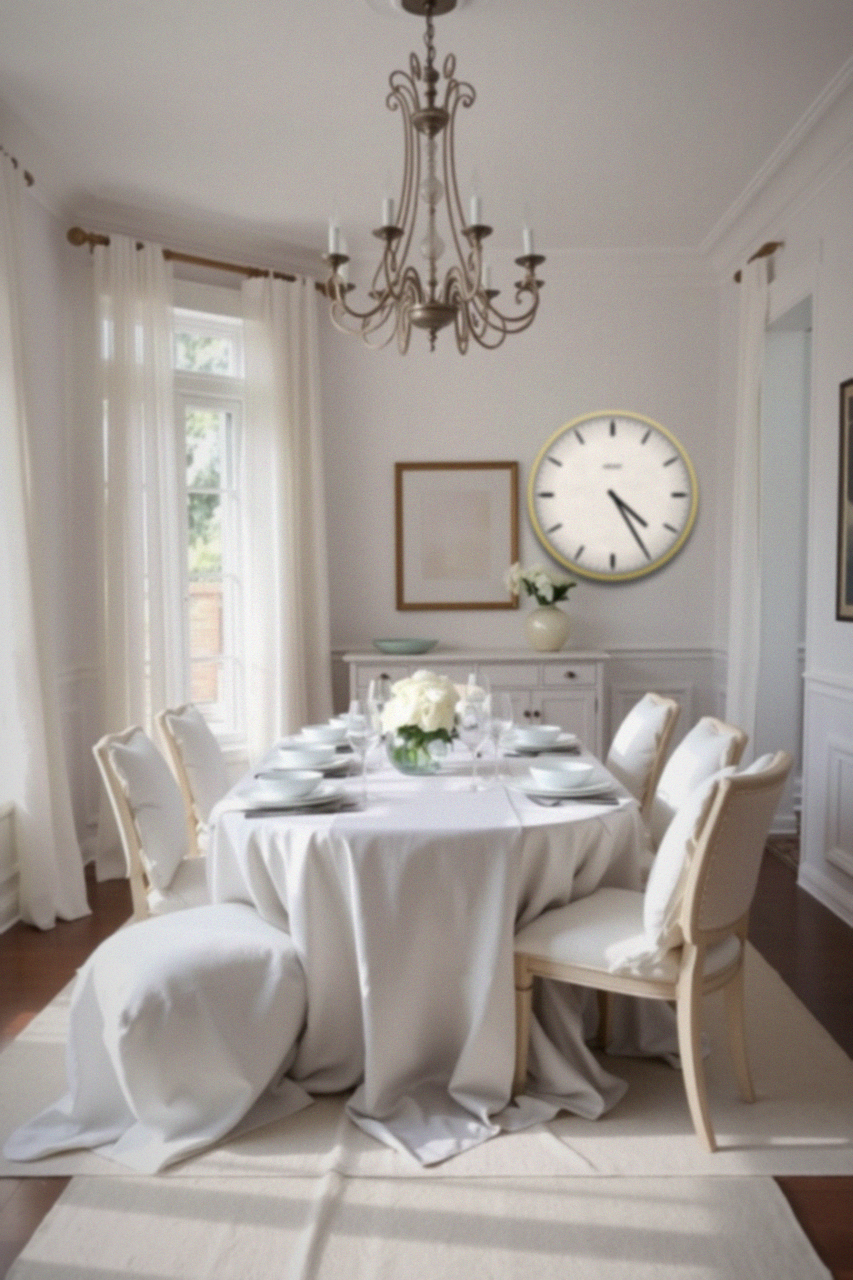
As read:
**4:25**
